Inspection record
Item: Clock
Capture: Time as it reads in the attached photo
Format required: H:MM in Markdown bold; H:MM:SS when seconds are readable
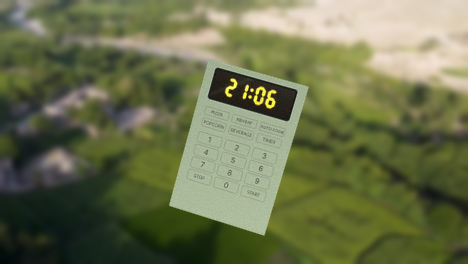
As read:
**21:06**
